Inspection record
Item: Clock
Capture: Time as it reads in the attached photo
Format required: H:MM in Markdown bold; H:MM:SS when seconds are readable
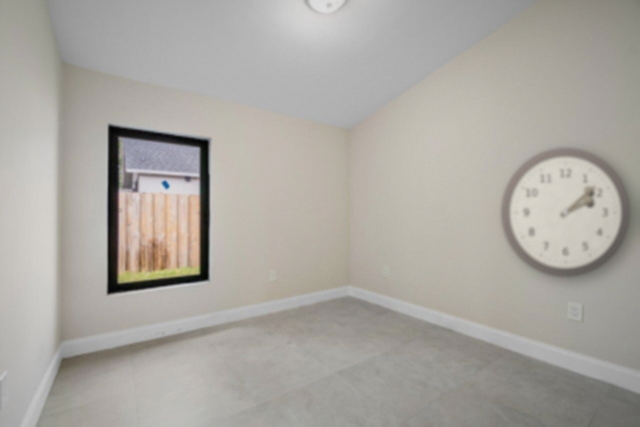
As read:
**2:08**
